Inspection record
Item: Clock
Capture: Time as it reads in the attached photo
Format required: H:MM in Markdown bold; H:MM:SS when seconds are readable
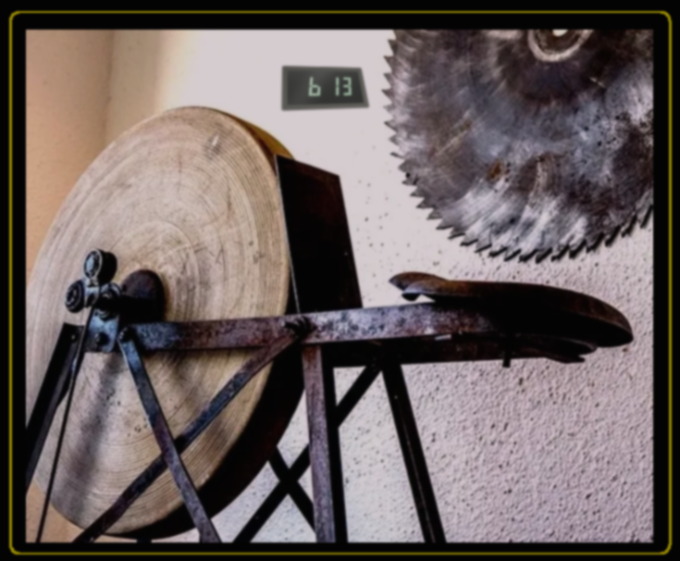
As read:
**6:13**
